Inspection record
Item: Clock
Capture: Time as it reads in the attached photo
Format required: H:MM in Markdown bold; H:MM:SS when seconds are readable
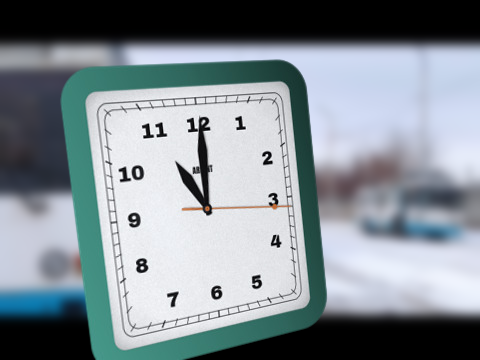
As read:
**11:00:16**
